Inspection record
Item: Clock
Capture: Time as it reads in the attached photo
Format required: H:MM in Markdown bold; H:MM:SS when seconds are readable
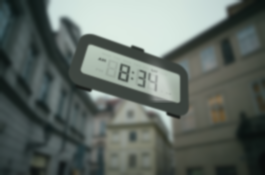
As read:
**8:34**
